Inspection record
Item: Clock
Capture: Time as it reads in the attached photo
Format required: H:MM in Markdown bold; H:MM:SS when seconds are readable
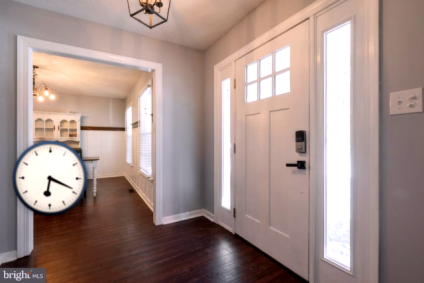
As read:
**6:19**
